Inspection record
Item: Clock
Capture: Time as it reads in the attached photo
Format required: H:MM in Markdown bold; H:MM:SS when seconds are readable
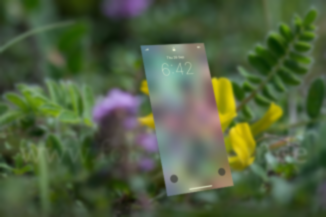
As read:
**6:42**
